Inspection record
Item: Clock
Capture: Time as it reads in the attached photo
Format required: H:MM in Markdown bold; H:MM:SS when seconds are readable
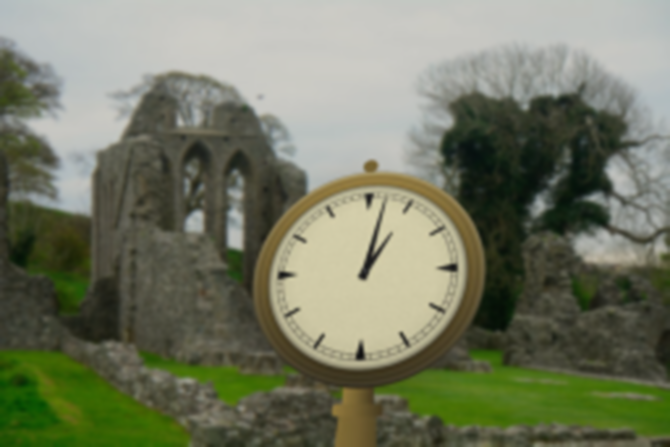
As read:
**1:02**
